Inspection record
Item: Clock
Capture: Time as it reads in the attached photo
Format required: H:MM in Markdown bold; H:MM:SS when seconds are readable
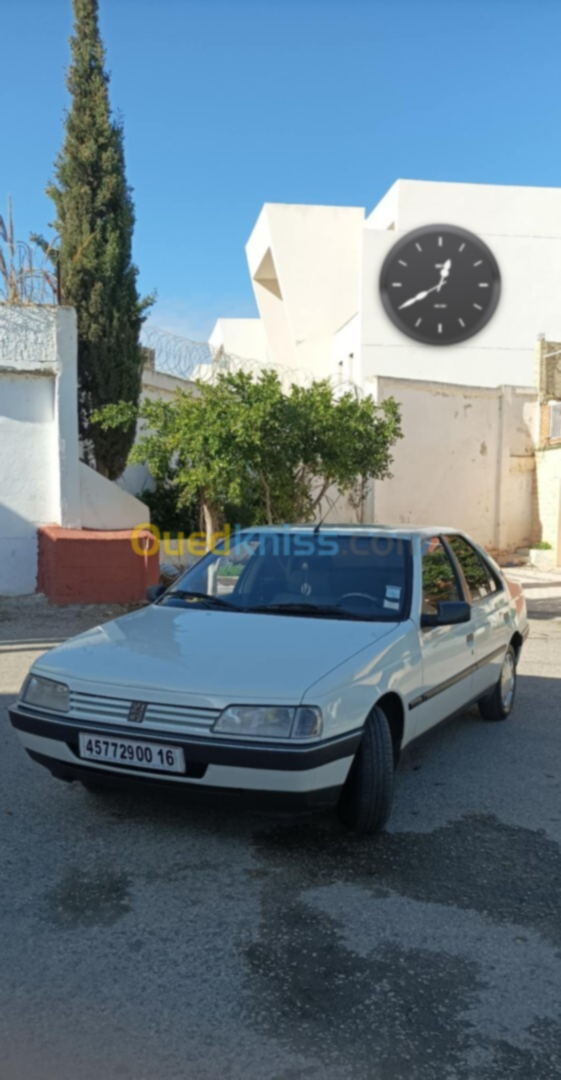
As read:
**12:40**
